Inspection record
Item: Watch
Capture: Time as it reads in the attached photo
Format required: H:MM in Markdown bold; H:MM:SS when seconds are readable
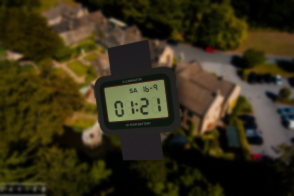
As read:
**1:21**
